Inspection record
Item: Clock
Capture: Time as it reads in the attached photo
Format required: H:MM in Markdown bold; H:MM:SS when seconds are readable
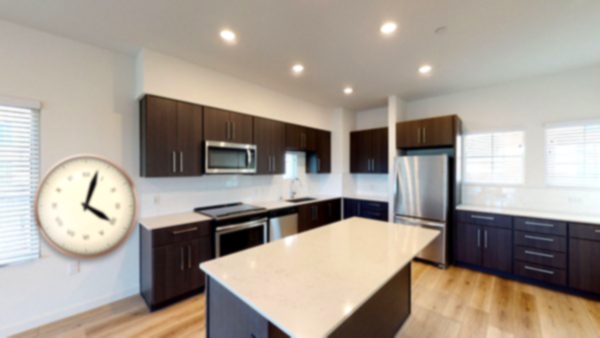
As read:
**4:03**
